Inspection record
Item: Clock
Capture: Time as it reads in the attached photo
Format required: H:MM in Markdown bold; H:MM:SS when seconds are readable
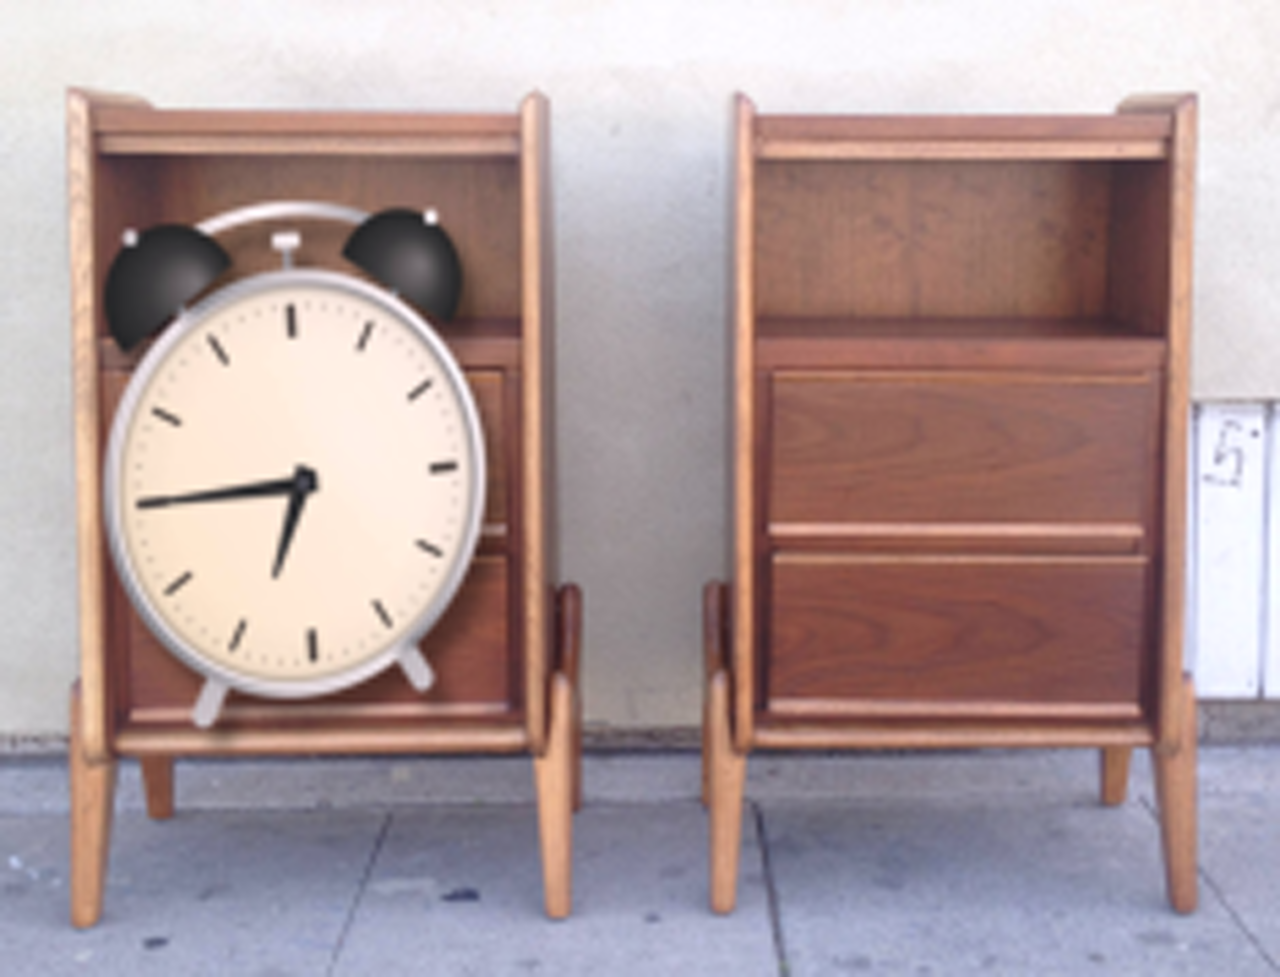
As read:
**6:45**
